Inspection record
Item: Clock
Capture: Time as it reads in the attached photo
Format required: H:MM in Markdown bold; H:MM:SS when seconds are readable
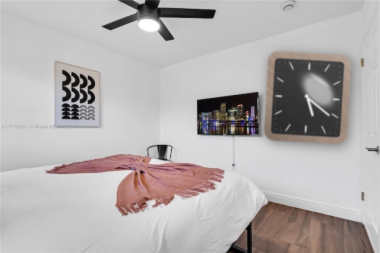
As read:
**5:21**
